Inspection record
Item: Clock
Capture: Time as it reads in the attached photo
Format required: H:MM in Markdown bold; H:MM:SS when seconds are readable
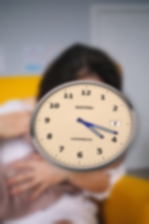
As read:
**4:18**
